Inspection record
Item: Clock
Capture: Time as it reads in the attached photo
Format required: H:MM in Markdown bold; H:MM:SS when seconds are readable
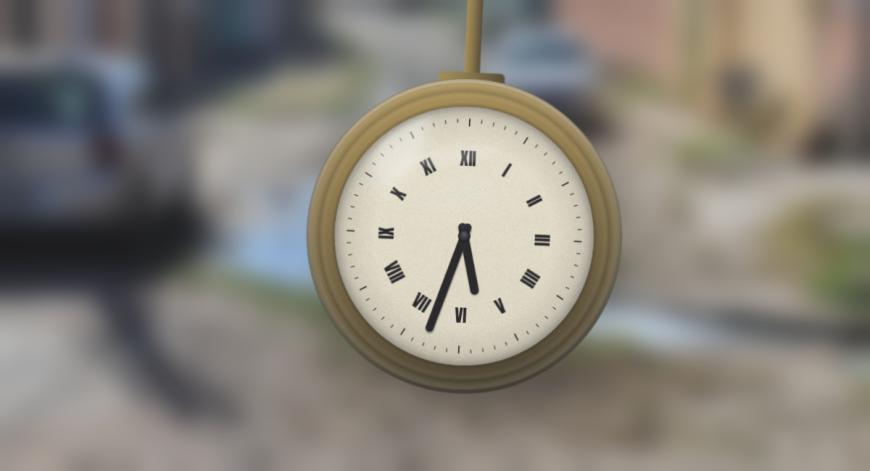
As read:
**5:33**
